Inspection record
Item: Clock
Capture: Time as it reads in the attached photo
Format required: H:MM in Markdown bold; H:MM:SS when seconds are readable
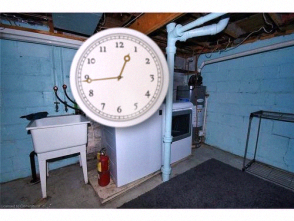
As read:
**12:44**
